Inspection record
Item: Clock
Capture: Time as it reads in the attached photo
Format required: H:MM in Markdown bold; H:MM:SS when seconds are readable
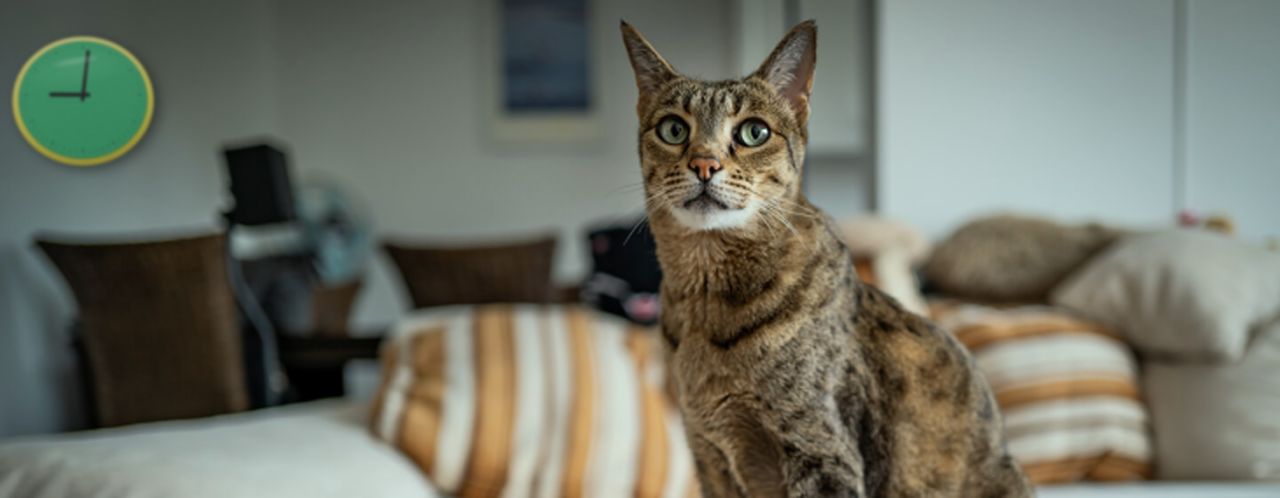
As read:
**9:01**
